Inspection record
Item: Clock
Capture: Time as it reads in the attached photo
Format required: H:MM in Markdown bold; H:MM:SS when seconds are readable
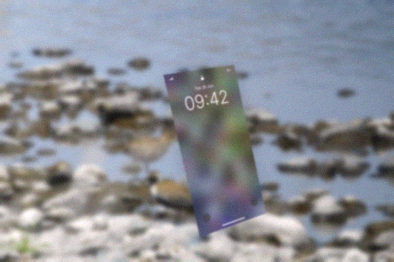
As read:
**9:42**
